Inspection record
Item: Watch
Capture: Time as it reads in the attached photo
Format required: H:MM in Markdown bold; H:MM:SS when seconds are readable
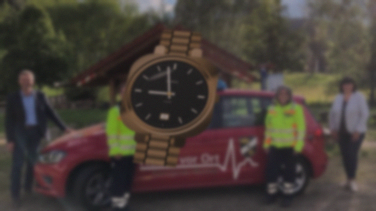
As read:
**8:58**
